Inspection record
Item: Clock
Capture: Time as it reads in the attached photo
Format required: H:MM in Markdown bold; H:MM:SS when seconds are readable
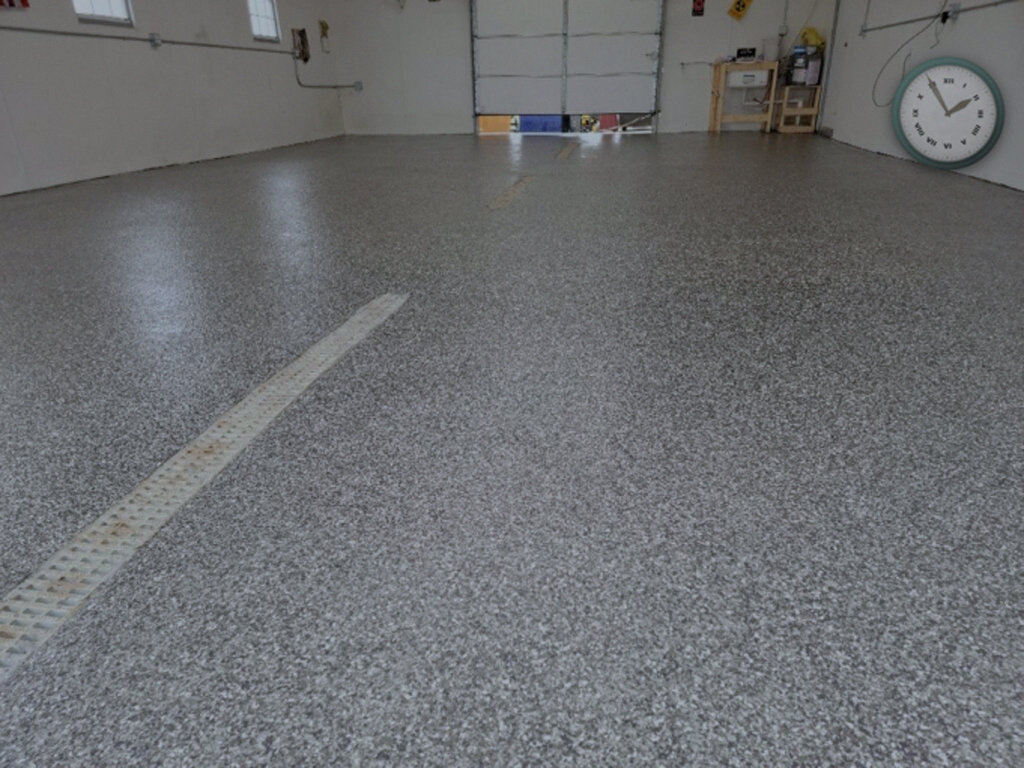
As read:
**1:55**
